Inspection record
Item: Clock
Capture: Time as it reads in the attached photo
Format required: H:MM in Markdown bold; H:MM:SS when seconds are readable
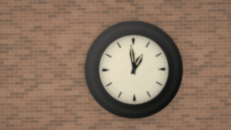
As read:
**12:59**
